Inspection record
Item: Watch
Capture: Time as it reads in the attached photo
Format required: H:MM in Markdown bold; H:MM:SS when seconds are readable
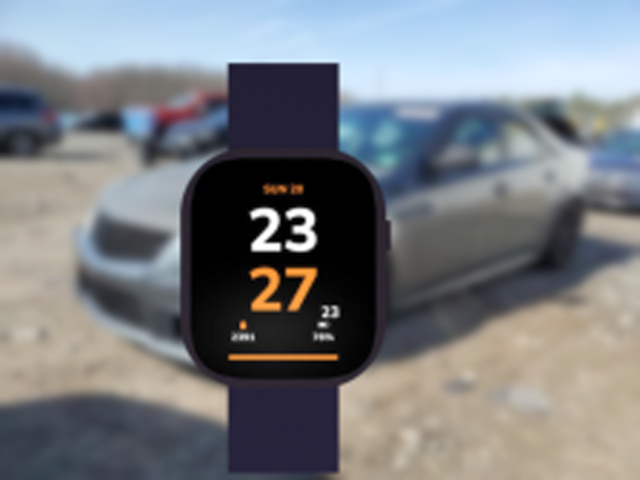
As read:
**23:27**
